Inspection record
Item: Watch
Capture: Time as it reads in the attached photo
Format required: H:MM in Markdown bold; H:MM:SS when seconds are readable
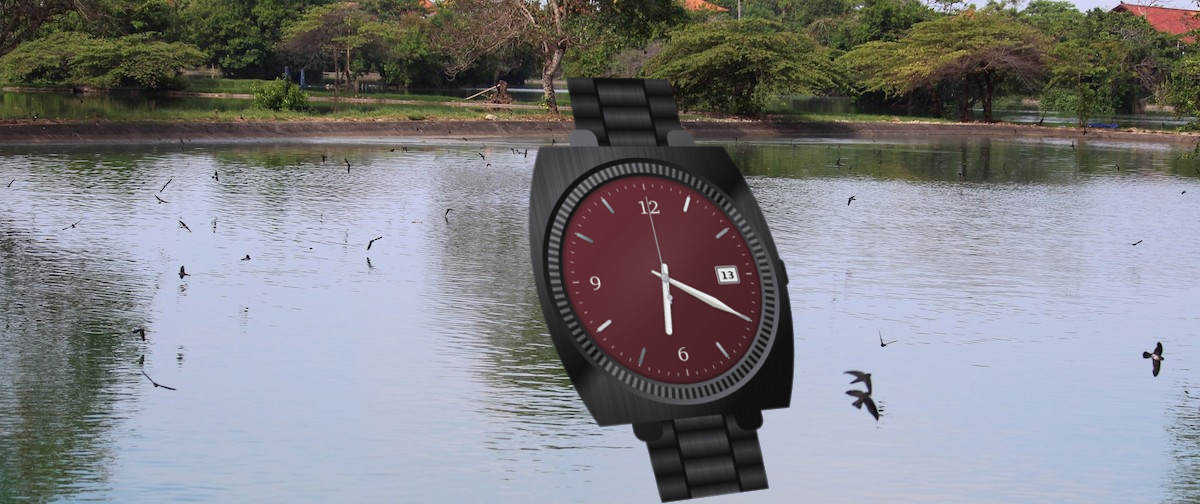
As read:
**6:20:00**
